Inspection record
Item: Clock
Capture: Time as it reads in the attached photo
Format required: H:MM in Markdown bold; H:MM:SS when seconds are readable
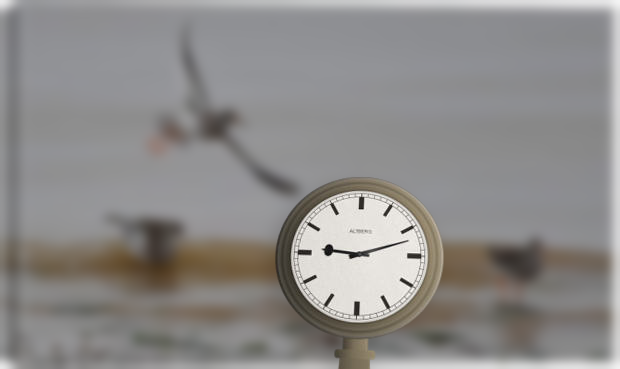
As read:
**9:12**
